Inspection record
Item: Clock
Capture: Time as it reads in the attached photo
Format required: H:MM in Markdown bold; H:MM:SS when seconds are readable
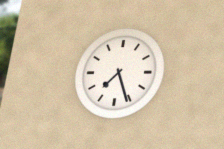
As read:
**7:26**
